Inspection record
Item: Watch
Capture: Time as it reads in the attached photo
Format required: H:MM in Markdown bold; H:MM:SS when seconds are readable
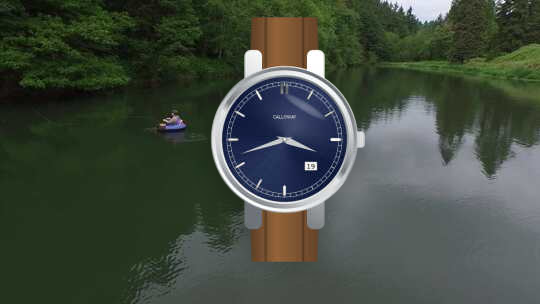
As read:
**3:42**
